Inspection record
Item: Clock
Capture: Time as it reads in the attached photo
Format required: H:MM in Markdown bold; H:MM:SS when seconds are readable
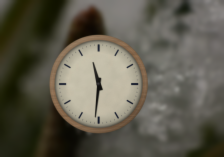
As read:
**11:31**
